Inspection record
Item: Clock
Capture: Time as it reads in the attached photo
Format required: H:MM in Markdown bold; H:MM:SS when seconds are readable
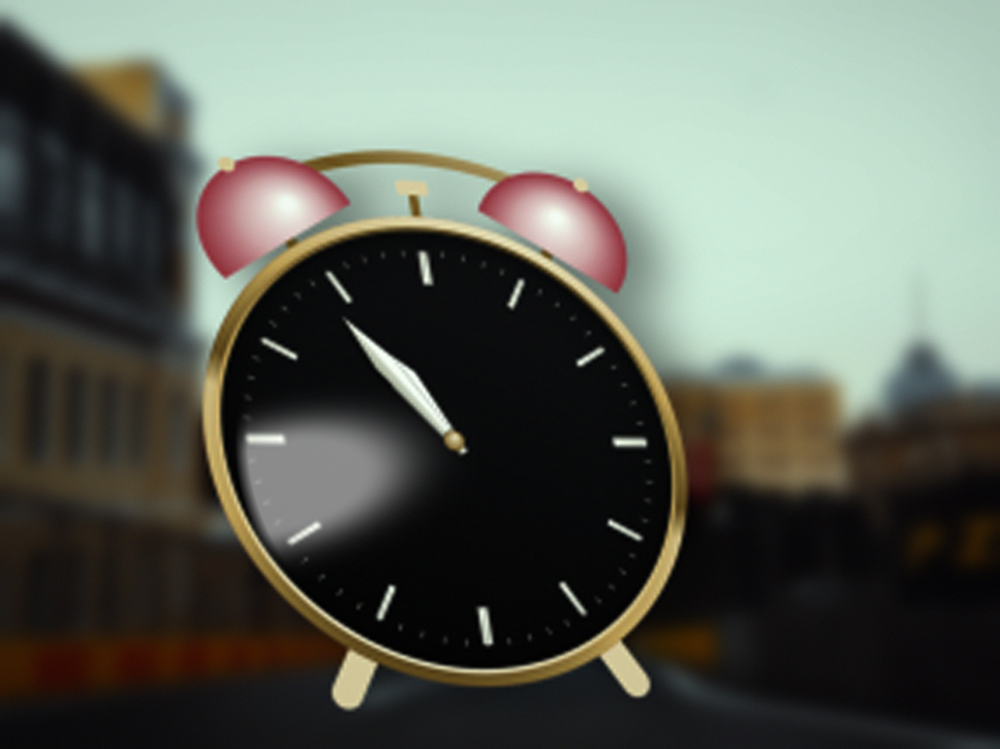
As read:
**10:54**
